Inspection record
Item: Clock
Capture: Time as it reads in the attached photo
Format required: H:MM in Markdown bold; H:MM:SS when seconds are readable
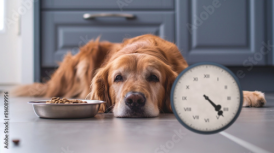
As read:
**4:23**
